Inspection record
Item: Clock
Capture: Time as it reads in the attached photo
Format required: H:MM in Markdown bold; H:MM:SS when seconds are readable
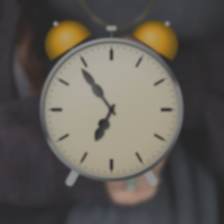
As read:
**6:54**
